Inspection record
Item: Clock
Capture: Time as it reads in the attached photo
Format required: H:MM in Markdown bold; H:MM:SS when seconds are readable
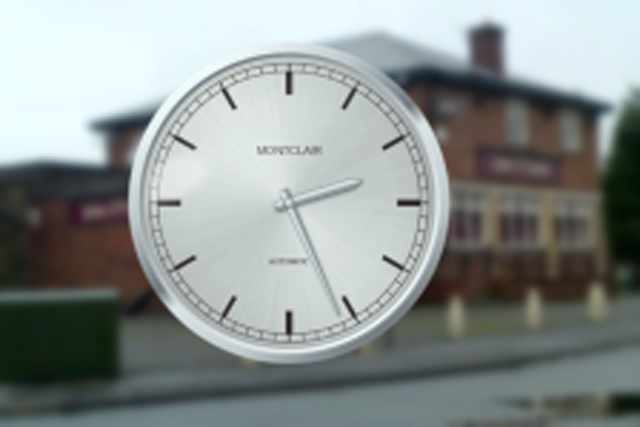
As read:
**2:26**
